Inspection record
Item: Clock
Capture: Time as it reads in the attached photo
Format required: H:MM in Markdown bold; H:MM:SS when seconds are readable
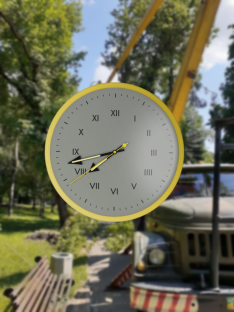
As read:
**7:42:39**
